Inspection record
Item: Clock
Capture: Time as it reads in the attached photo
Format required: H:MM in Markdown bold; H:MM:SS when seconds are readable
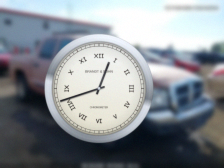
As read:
**12:42**
